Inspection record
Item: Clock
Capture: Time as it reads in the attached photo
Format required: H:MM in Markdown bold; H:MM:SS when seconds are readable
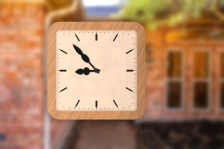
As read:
**8:53**
